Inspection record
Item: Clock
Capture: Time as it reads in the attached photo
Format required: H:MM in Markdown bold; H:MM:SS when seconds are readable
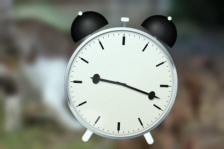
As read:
**9:18**
